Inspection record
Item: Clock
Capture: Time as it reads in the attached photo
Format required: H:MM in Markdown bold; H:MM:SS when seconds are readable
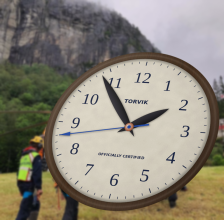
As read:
**1:53:43**
